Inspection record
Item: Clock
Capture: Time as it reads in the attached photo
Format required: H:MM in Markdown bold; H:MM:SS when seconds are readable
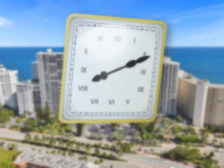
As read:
**8:11**
